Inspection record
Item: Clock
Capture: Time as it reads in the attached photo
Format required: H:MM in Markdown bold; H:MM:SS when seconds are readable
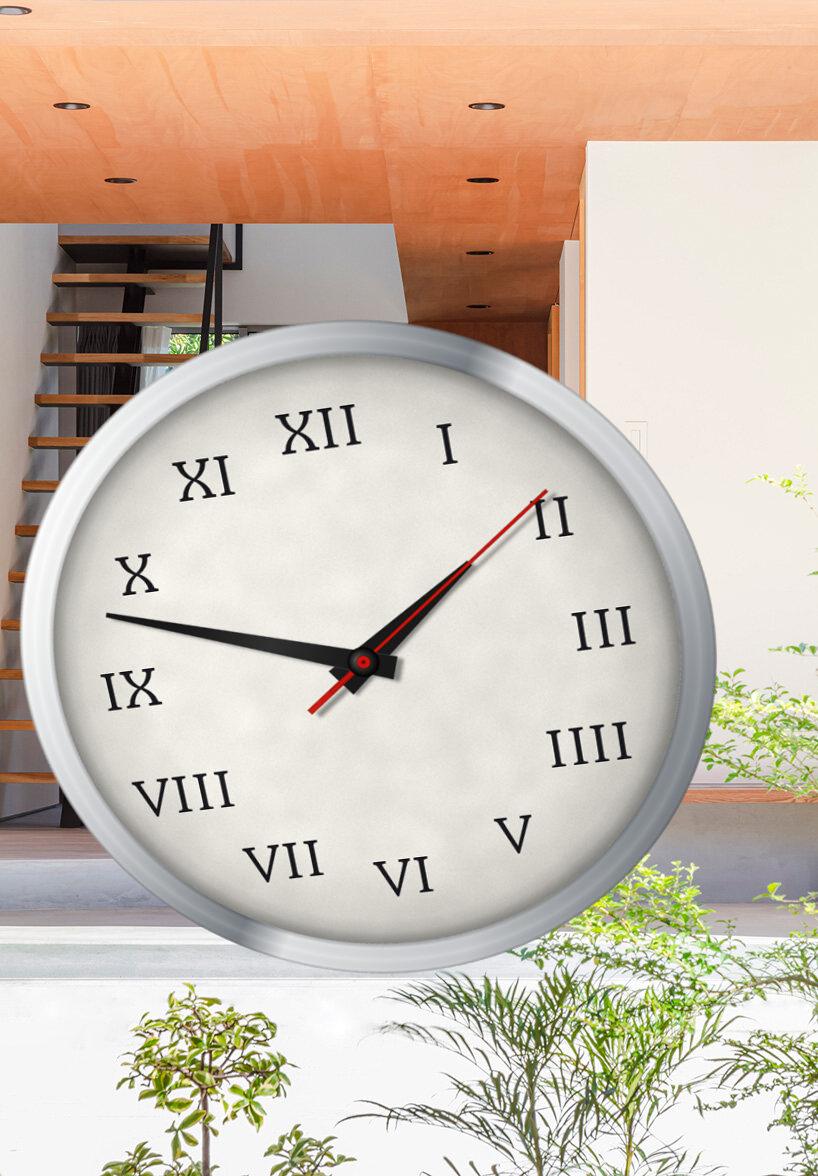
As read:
**1:48:09**
